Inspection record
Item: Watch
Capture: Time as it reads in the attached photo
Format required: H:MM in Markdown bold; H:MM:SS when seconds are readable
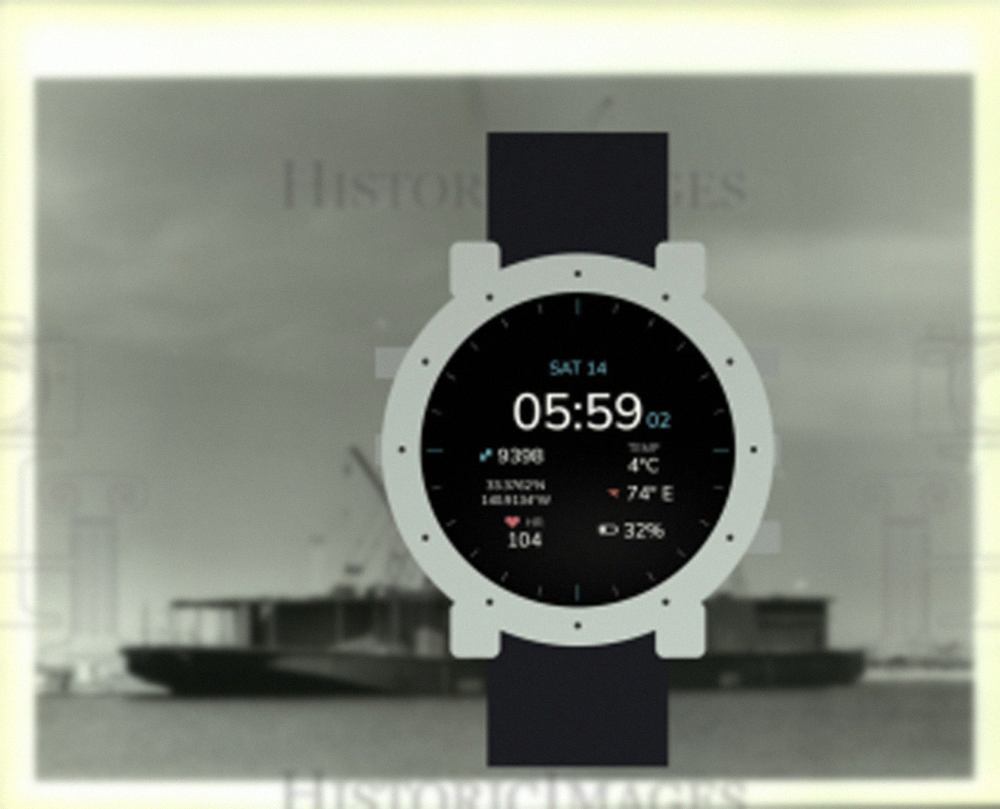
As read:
**5:59**
